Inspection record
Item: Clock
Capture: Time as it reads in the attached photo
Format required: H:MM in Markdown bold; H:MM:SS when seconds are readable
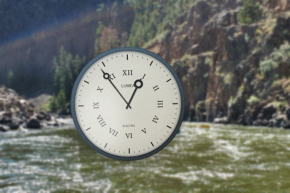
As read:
**12:54**
